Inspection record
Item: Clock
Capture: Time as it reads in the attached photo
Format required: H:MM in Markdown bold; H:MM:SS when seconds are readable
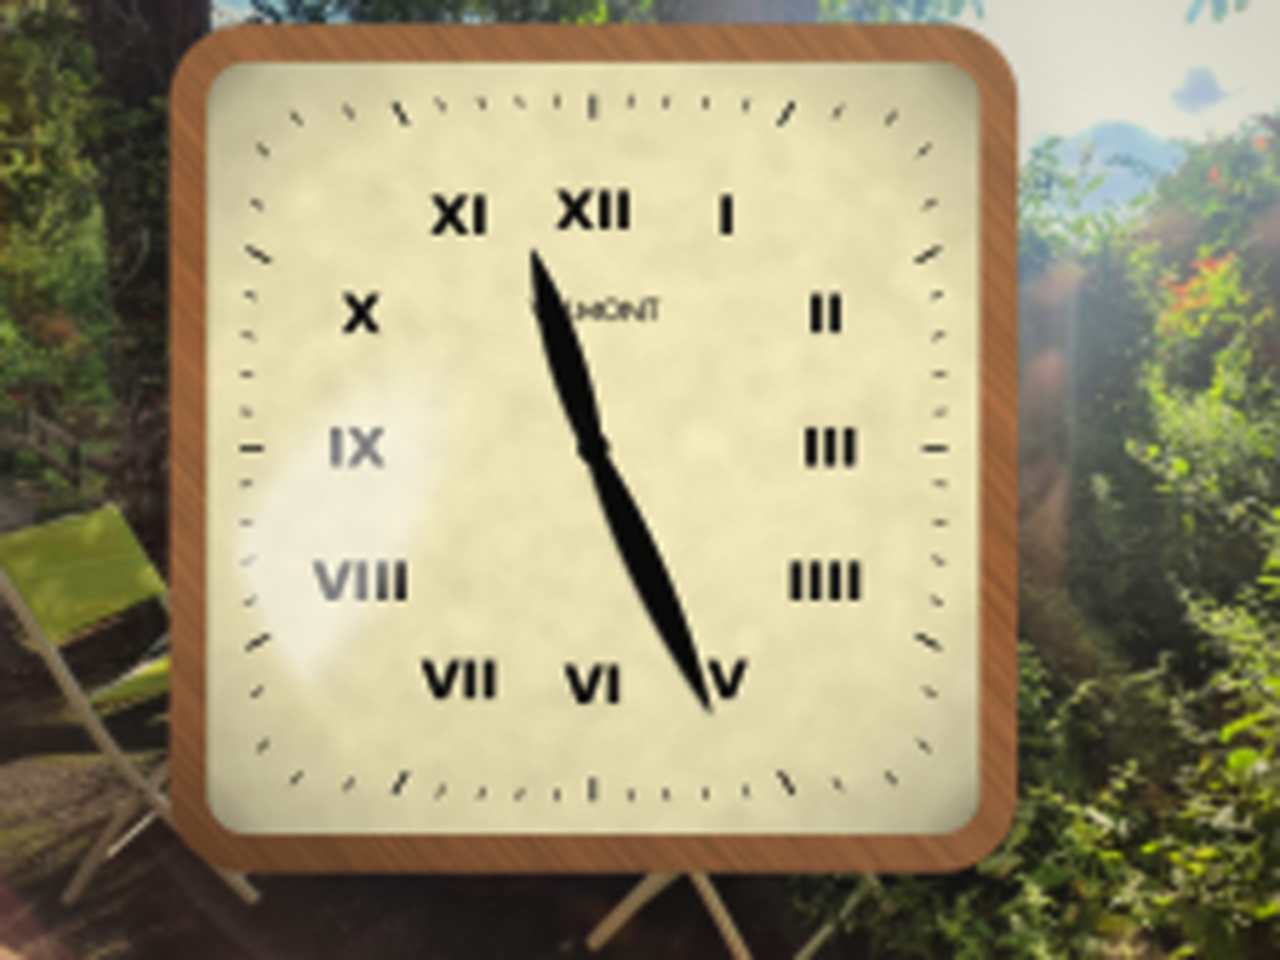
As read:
**11:26**
